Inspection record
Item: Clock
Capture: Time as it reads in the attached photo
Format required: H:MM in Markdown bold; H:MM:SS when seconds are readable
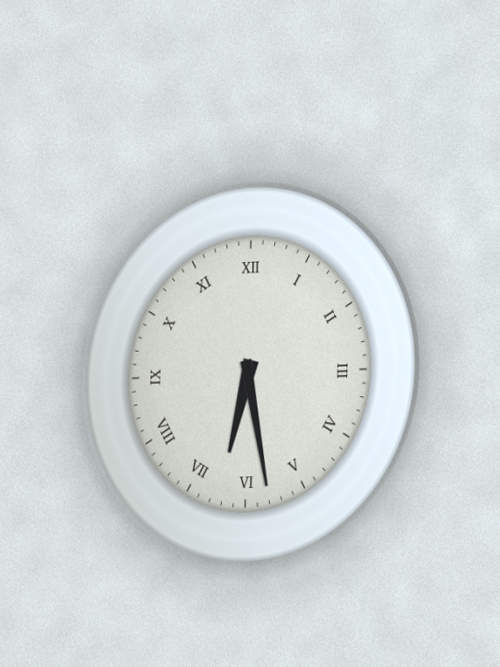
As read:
**6:28**
